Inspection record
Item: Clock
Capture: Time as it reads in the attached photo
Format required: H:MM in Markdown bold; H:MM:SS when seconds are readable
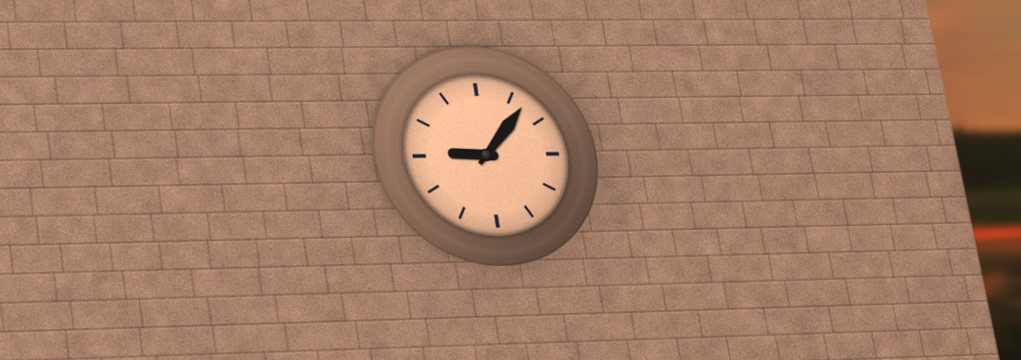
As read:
**9:07**
